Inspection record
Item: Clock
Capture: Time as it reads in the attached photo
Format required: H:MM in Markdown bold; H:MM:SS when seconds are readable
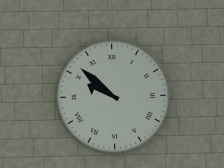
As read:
**9:52**
